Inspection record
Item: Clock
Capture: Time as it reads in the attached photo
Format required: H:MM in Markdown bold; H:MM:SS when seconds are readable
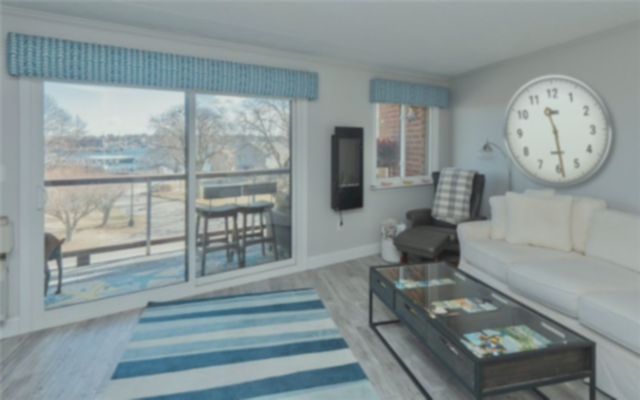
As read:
**11:29**
